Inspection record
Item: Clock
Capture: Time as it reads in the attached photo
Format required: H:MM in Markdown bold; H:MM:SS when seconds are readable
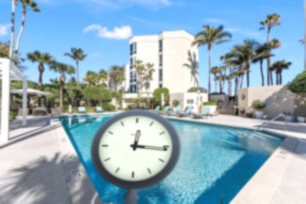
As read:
**12:16**
